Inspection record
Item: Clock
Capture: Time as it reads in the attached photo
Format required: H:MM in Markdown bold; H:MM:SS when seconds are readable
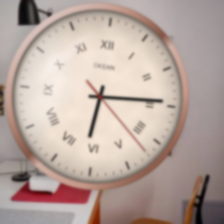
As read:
**6:14:22**
